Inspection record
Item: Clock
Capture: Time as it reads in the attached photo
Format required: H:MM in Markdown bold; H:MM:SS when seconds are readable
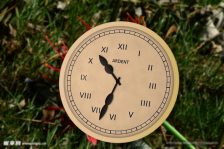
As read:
**10:33**
